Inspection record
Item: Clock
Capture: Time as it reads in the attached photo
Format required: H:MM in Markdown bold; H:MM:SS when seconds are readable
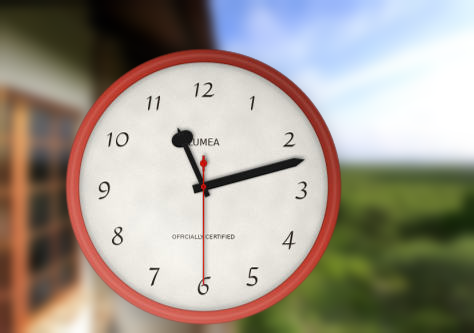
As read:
**11:12:30**
